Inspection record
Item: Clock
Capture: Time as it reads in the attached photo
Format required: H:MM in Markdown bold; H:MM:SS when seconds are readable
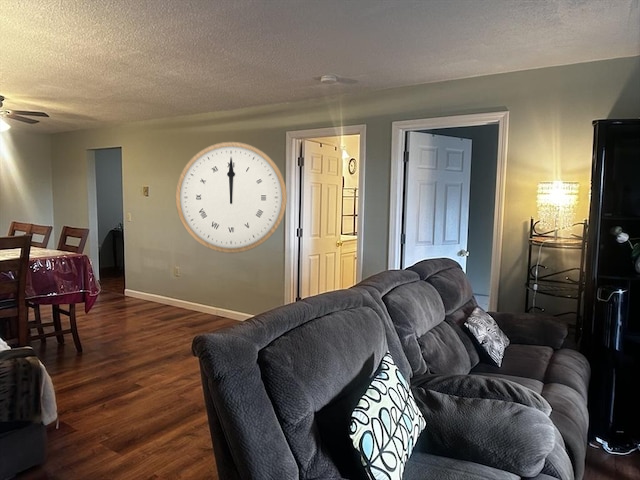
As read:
**12:00**
